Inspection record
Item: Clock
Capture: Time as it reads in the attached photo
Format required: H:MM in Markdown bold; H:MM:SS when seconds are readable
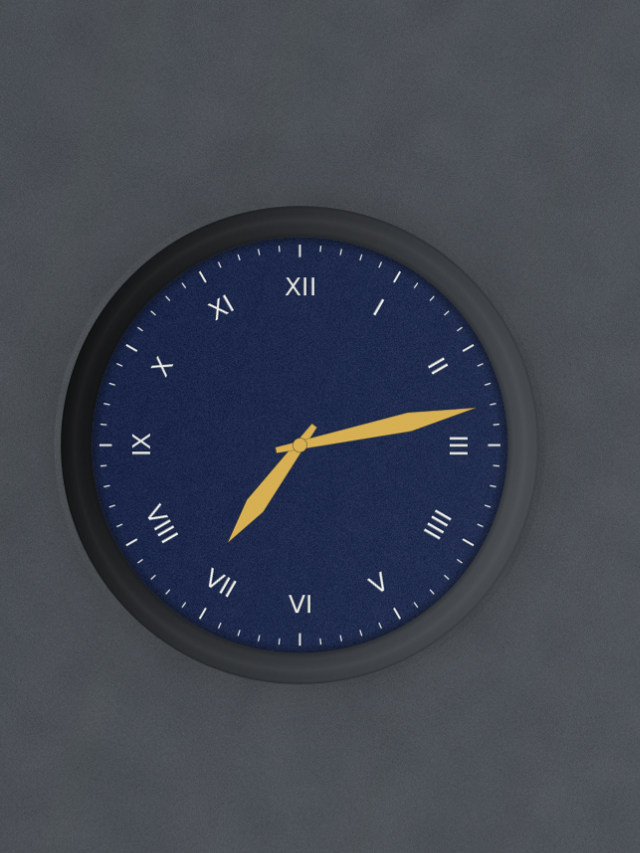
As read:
**7:13**
